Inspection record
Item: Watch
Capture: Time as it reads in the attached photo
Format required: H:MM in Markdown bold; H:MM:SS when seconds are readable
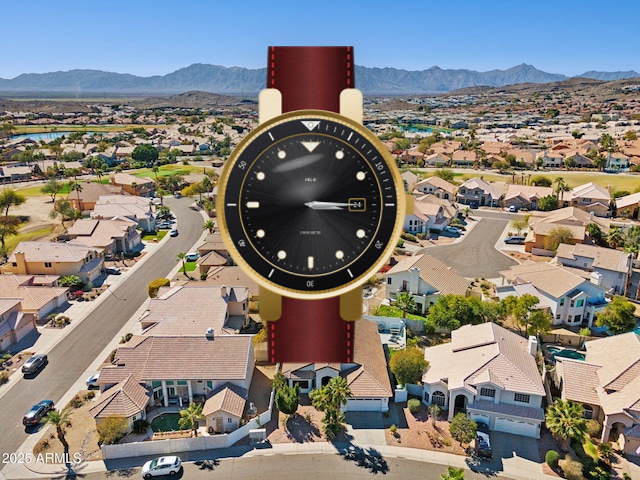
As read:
**3:15**
